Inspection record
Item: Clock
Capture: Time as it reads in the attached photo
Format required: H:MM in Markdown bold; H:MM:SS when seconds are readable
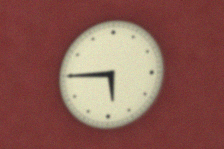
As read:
**5:45**
